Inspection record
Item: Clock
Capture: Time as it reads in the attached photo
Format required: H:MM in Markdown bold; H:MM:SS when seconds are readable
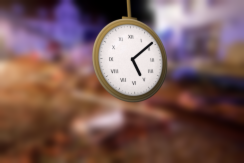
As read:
**5:09**
